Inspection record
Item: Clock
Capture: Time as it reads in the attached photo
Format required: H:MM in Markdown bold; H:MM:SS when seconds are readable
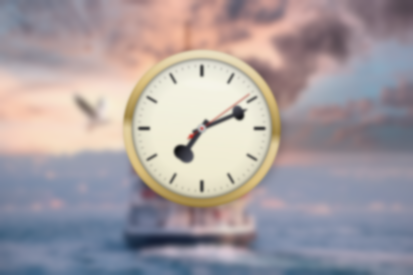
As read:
**7:11:09**
